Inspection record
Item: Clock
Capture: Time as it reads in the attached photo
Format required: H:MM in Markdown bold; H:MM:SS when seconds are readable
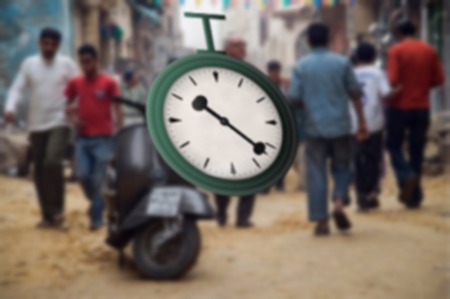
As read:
**10:22**
